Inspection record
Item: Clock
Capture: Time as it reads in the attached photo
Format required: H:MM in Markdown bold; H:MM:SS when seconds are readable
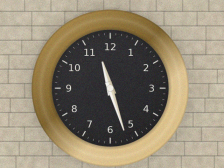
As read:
**11:27**
